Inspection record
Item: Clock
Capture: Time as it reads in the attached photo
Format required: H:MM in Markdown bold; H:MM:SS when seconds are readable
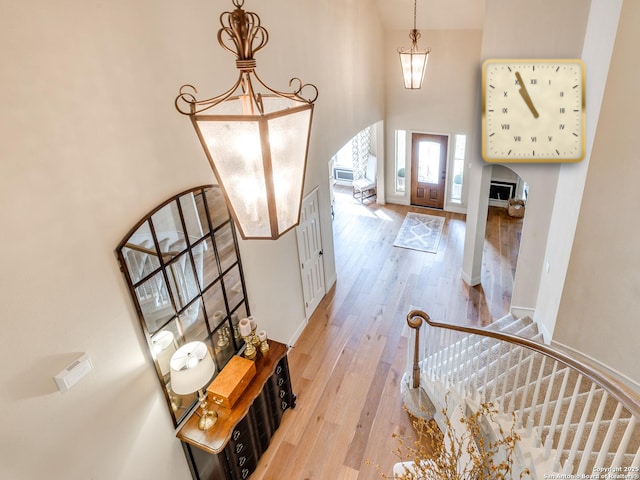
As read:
**10:56**
